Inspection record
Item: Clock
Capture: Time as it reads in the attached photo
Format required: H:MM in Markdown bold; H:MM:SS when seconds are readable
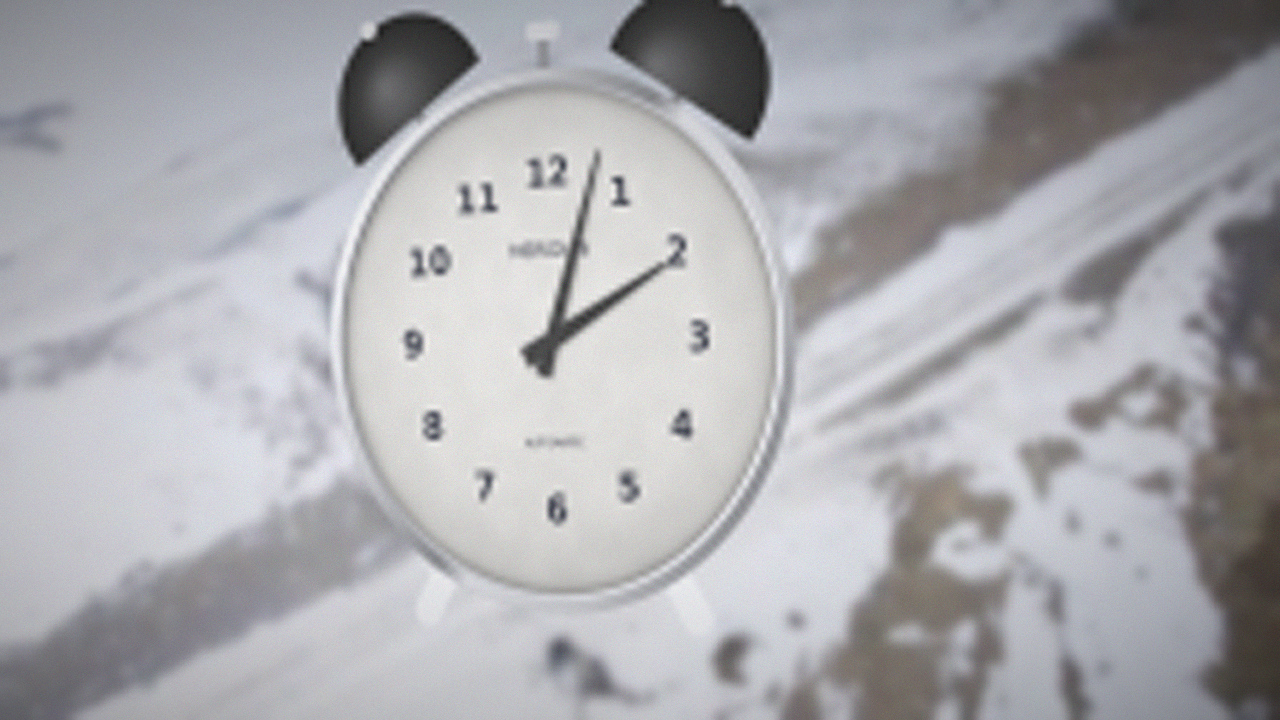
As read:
**2:03**
